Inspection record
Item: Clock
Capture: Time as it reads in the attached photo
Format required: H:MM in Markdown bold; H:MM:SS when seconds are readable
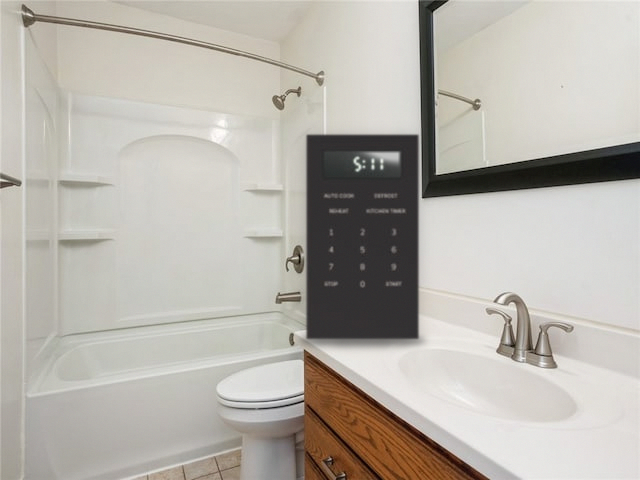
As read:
**5:11**
